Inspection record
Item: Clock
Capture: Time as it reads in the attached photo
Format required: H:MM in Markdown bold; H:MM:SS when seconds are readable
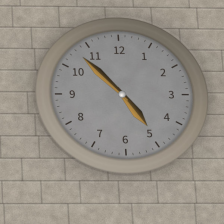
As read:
**4:53**
